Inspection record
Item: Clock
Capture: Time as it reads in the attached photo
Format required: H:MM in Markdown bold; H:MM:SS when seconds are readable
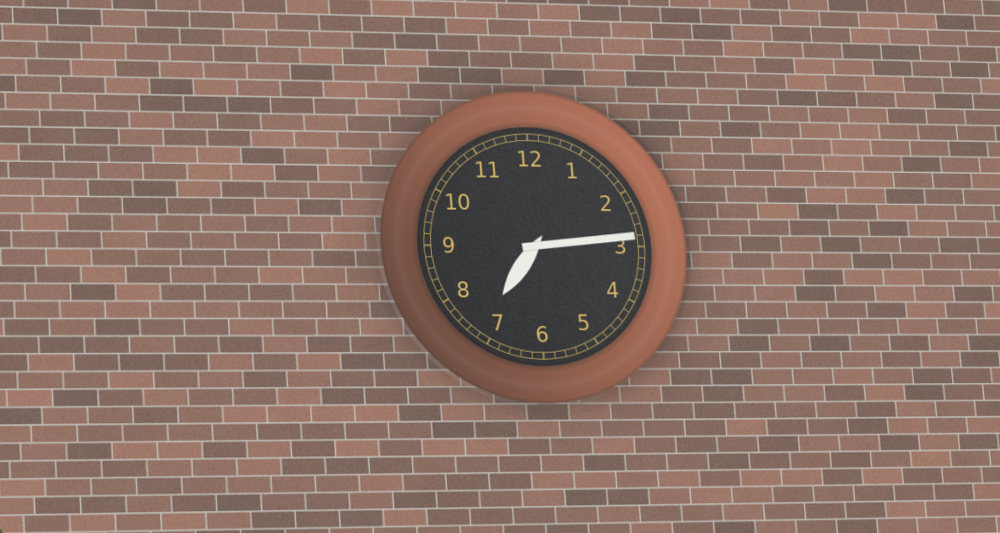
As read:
**7:14**
